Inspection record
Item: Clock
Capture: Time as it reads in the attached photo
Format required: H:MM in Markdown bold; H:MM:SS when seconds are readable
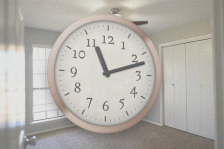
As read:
**11:12**
